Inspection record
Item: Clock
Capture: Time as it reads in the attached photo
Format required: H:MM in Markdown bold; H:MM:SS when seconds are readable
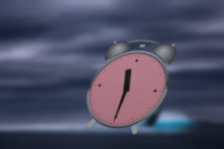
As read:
**11:30**
